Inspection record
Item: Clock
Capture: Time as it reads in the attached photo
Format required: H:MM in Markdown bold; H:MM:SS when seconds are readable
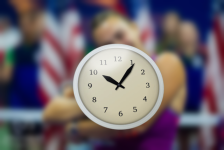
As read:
**10:06**
